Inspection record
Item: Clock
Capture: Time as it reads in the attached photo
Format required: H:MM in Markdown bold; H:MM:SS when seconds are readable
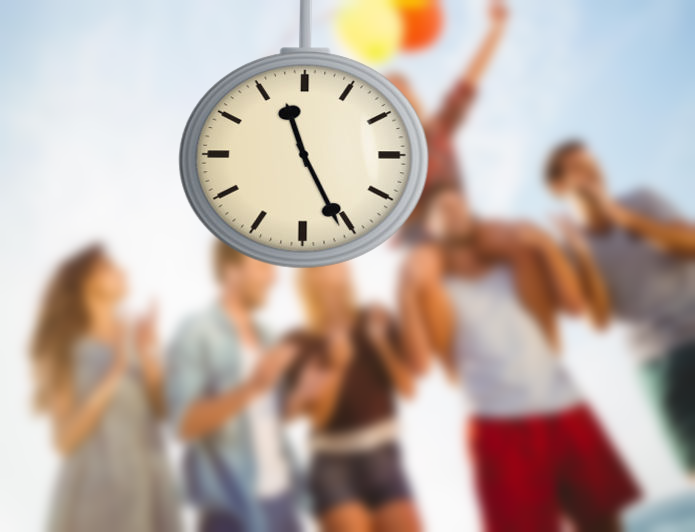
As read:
**11:26**
